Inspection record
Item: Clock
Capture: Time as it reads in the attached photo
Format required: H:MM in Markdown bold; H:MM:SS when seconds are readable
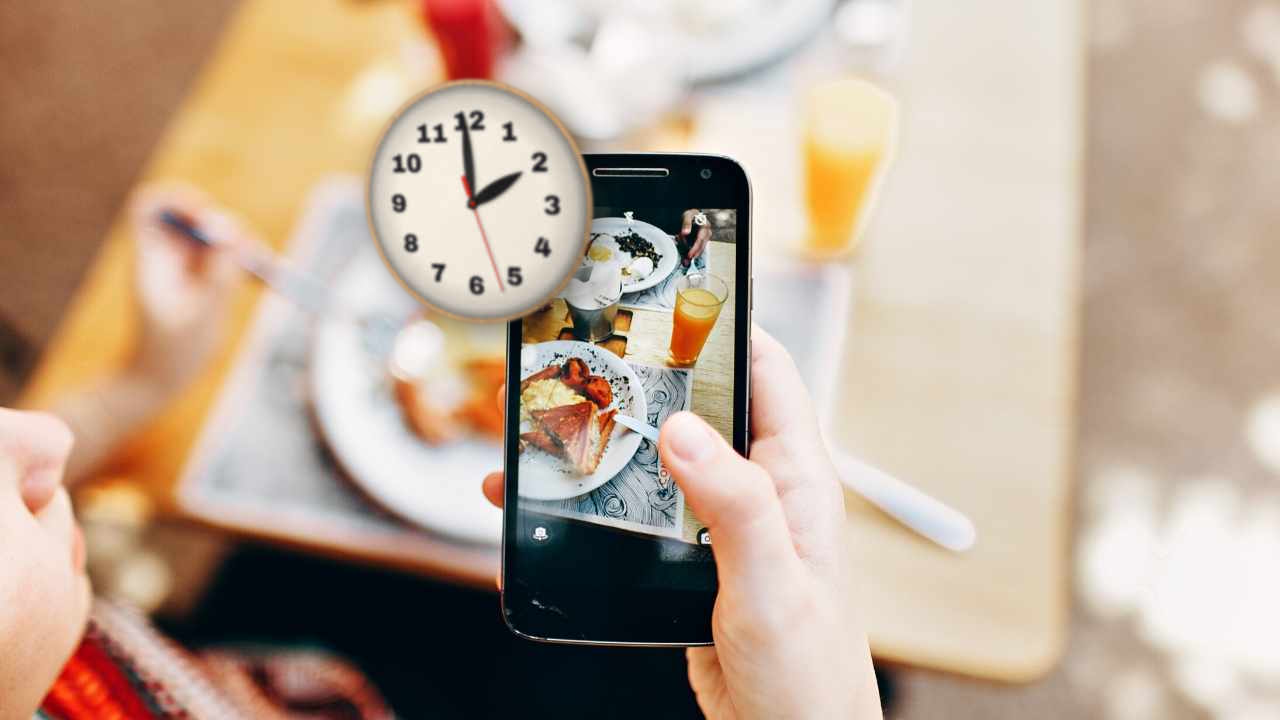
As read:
**1:59:27**
